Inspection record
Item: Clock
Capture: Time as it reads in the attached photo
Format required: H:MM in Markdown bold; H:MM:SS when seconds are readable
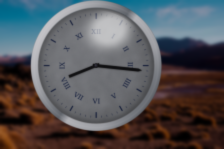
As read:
**8:16**
